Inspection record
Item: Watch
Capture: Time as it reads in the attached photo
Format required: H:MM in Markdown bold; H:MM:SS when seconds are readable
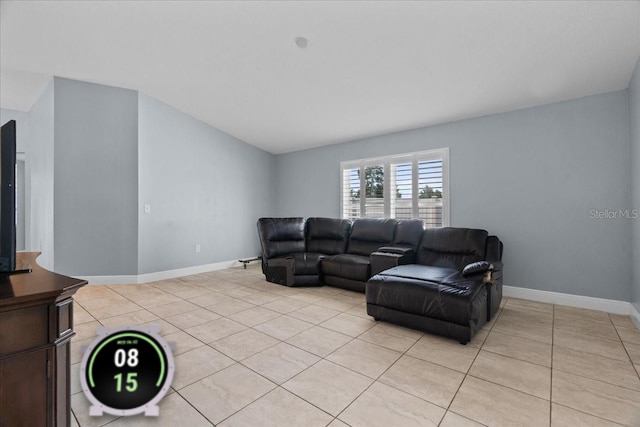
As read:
**8:15**
